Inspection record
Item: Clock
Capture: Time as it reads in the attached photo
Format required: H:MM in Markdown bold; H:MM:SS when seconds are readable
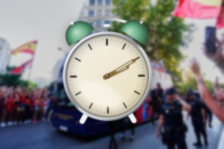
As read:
**2:10**
